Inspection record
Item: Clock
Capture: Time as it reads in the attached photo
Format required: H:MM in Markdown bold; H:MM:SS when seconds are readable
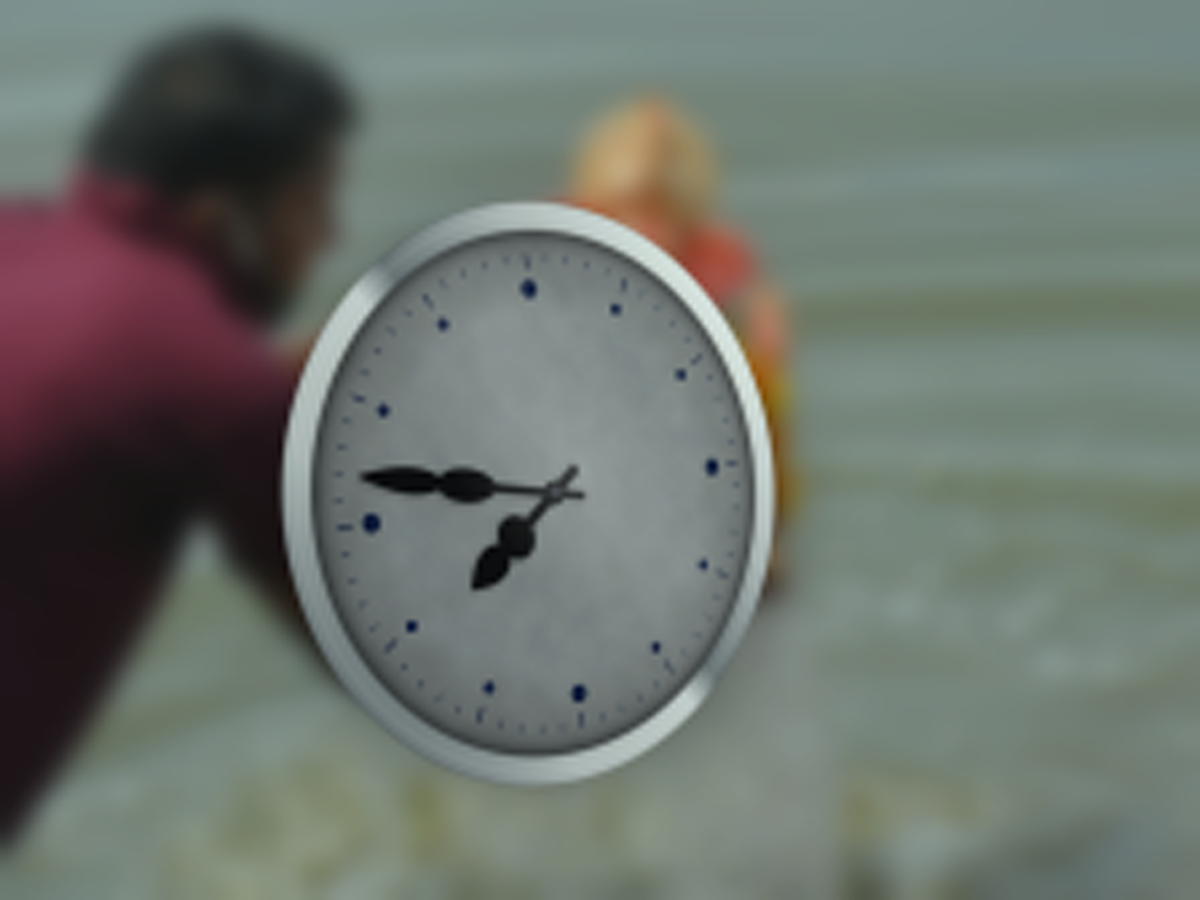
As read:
**7:47**
